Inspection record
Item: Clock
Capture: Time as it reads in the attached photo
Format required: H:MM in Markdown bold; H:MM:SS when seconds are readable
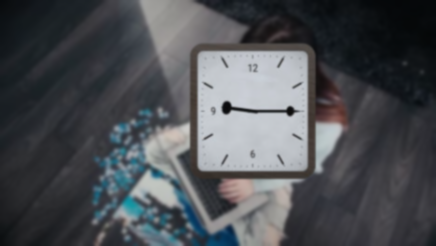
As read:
**9:15**
